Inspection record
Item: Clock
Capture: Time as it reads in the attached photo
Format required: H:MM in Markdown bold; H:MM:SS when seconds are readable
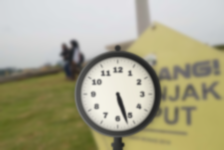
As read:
**5:27**
